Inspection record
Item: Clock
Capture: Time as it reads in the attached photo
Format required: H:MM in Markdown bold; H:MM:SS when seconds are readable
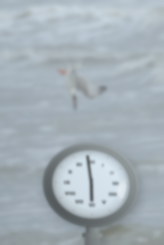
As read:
**5:59**
